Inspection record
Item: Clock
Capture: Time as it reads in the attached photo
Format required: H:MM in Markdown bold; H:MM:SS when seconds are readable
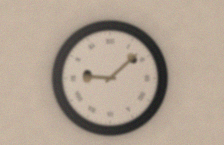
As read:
**9:08**
